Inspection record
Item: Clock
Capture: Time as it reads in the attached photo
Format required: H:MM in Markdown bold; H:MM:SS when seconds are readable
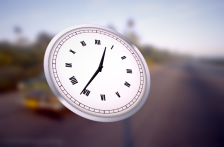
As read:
**12:36**
